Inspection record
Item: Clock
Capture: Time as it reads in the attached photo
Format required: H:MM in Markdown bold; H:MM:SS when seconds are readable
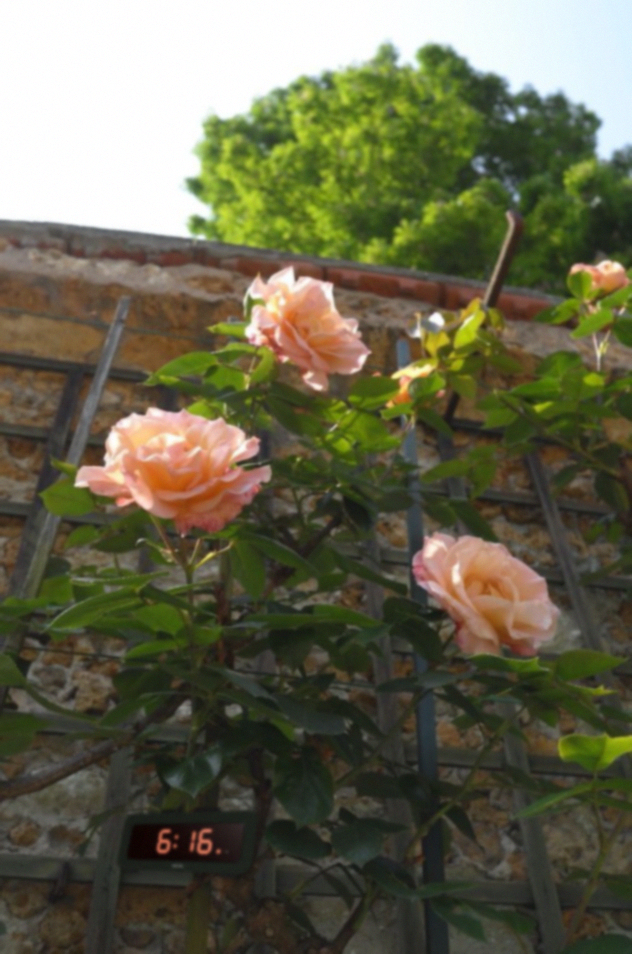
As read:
**6:16**
